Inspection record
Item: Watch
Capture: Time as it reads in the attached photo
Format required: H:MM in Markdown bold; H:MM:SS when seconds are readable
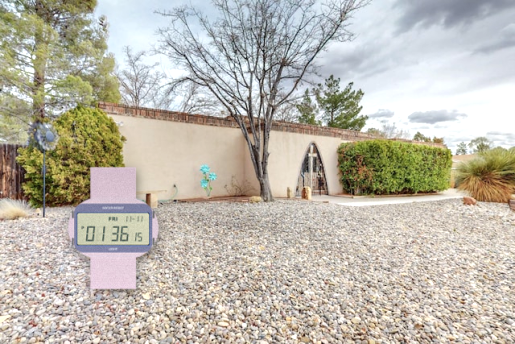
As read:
**1:36:15**
